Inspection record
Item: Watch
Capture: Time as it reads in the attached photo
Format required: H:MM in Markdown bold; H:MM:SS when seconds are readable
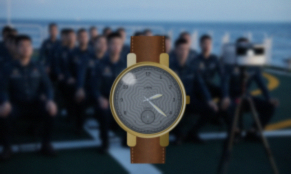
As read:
**2:22**
